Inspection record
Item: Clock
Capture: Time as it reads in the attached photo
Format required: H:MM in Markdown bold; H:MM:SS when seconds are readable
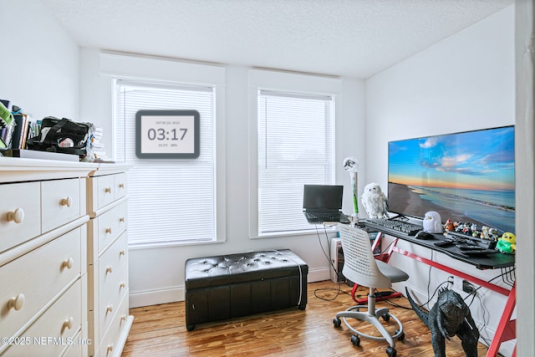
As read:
**3:17**
